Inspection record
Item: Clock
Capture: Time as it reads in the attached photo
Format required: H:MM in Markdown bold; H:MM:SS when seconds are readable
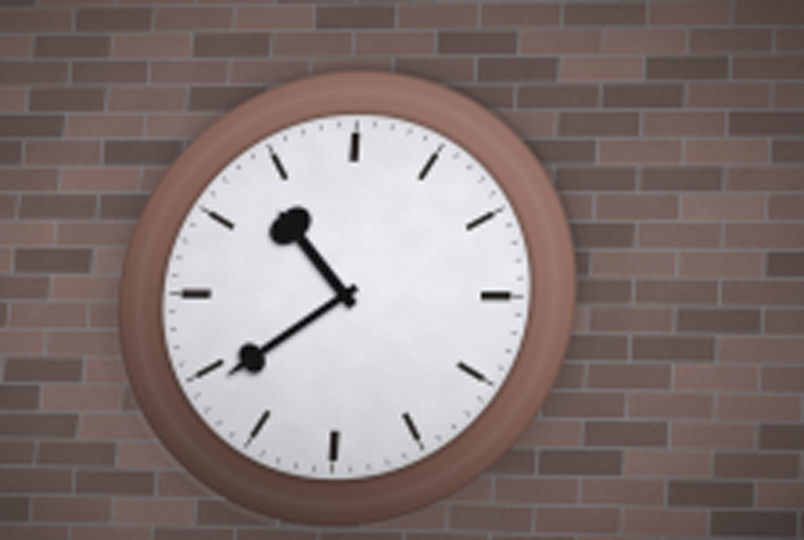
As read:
**10:39**
